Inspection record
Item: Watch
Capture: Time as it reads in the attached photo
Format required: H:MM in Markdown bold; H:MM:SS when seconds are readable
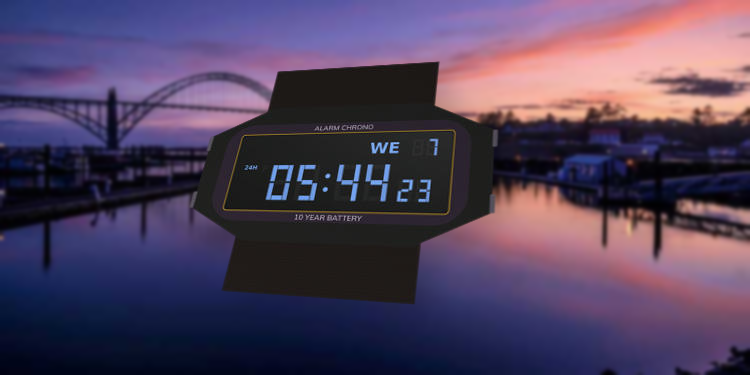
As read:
**5:44:23**
